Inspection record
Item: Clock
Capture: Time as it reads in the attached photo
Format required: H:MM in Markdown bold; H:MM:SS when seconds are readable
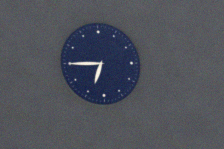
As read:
**6:45**
